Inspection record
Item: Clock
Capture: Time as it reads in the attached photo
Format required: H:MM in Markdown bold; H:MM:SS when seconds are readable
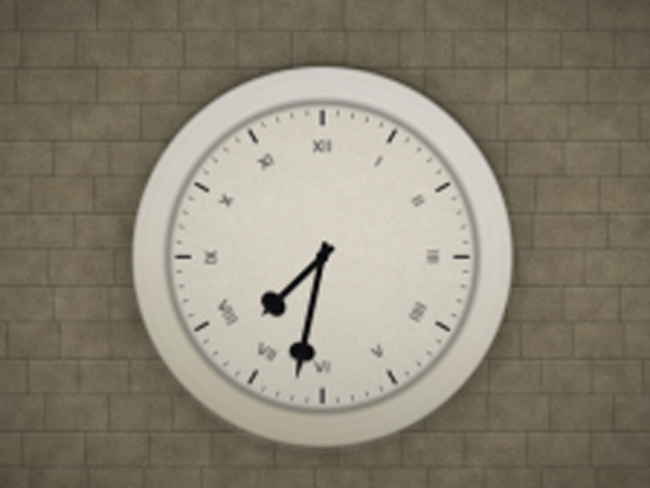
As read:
**7:32**
